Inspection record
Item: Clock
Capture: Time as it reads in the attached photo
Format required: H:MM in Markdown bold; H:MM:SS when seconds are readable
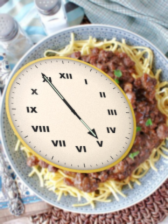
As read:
**4:55**
